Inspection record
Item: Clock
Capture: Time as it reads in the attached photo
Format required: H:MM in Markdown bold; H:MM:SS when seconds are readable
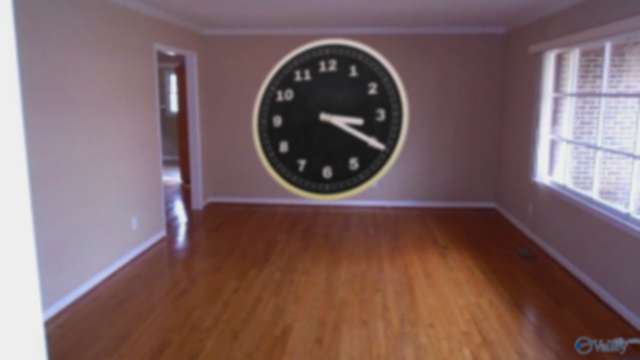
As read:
**3:20**
